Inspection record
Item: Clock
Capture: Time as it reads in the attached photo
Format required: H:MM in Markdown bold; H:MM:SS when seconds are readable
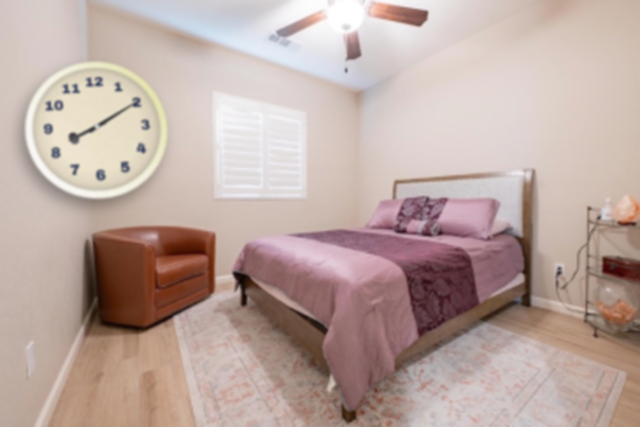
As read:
**8:10**
